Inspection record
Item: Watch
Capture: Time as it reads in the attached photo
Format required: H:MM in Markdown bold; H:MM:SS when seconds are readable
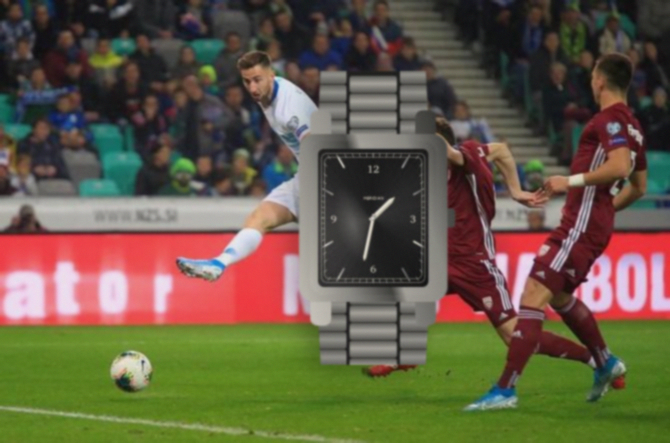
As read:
**1:32**
